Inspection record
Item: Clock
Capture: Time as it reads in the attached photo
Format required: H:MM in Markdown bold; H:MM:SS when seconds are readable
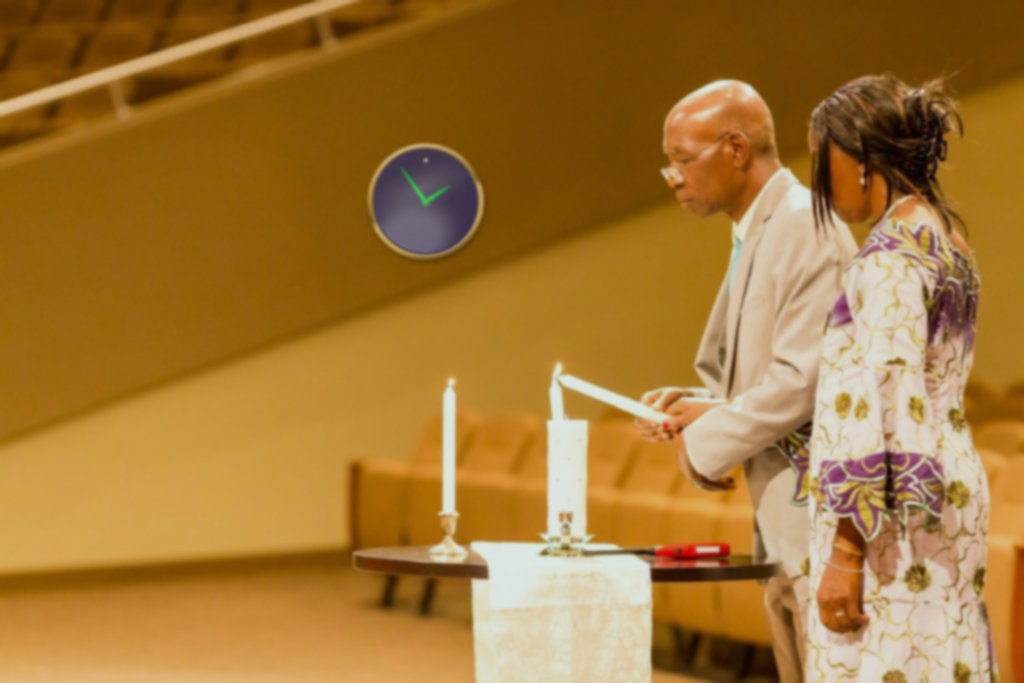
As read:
**1:54**
